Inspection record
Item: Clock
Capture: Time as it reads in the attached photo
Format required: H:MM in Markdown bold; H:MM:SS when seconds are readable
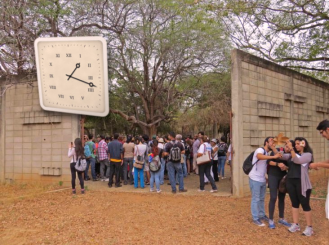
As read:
**1:18**
